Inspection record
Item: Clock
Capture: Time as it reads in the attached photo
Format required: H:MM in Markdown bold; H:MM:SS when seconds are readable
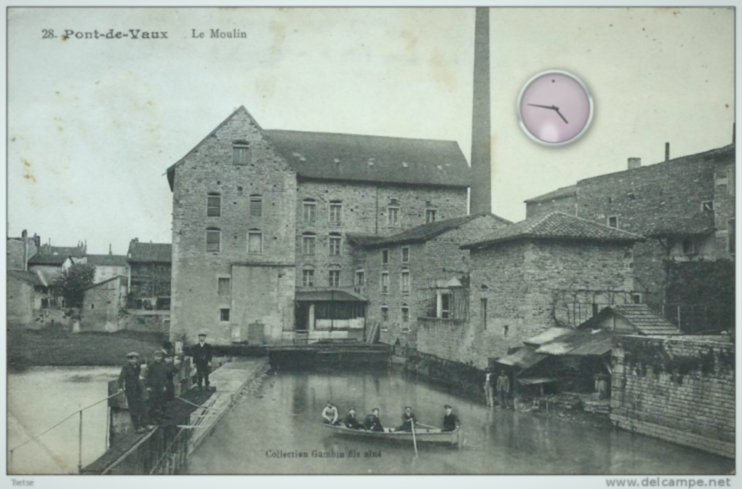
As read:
**4:47**
